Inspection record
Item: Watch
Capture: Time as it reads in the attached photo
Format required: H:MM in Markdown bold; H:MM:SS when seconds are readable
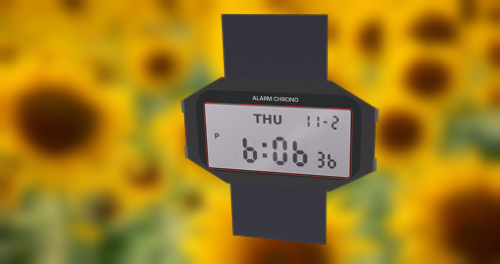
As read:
**6:06:36**
